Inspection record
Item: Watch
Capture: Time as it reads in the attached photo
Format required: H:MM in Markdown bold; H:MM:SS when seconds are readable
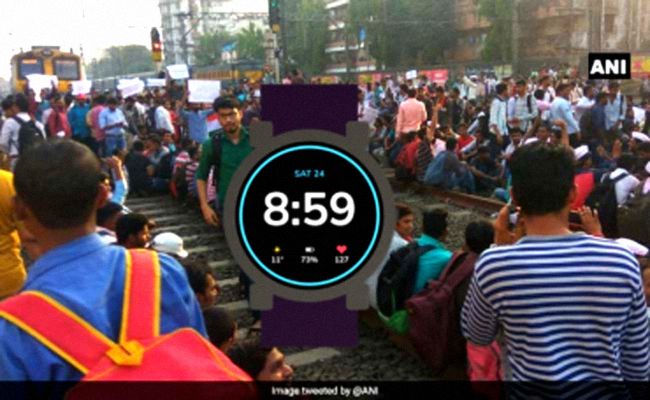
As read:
**8:59**
